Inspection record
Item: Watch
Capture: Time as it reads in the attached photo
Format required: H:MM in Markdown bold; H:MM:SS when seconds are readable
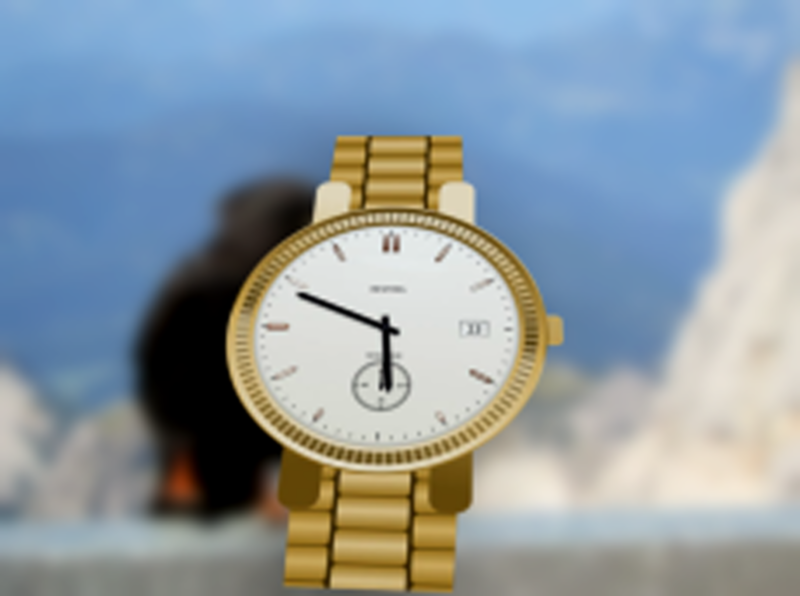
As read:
**5:49**
